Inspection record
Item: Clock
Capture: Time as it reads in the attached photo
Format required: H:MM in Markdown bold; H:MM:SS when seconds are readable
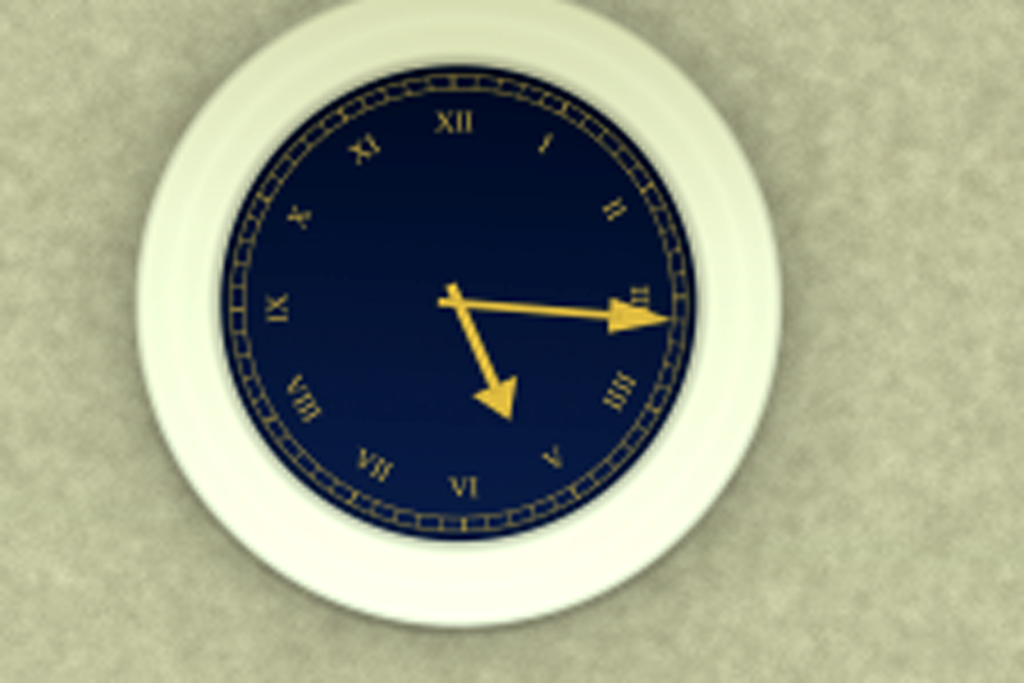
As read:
**5:16**
